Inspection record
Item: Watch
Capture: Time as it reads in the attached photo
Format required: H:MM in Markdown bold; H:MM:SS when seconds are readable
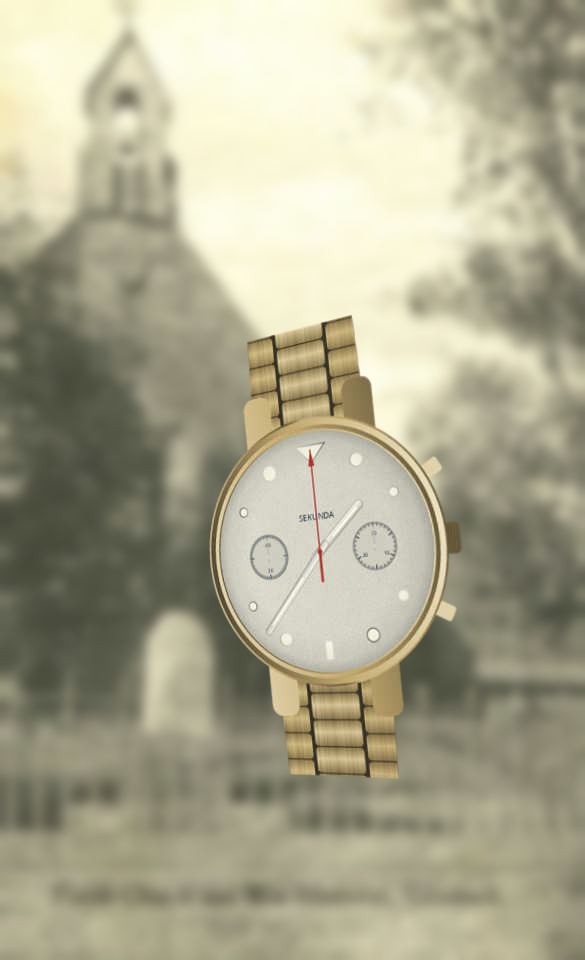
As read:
**1:37**
